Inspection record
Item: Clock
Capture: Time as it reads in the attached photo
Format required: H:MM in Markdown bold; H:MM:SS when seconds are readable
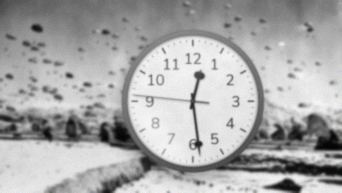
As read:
**12:28:46**
